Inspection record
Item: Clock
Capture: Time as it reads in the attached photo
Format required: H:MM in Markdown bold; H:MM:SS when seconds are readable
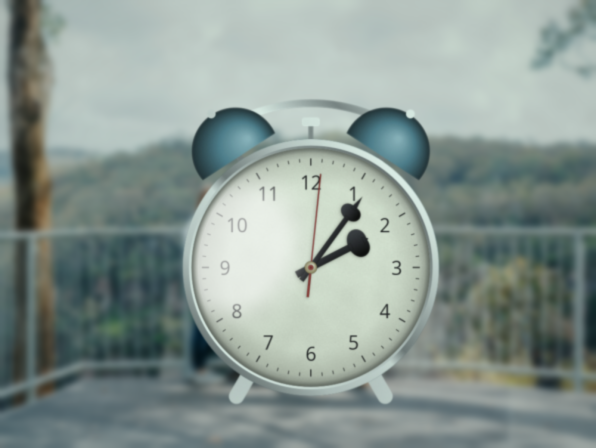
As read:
**2:06:01**
